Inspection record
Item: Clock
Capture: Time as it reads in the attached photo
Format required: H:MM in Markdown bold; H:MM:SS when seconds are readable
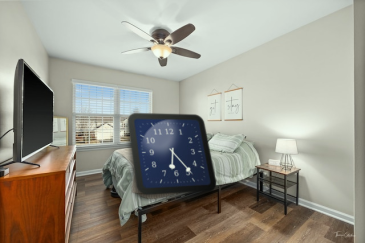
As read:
**6:24**
